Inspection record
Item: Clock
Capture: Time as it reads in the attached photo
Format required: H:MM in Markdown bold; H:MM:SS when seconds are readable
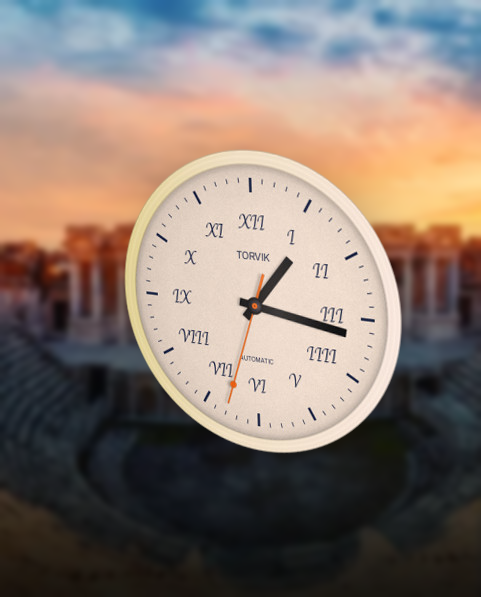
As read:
**1:16:33**
